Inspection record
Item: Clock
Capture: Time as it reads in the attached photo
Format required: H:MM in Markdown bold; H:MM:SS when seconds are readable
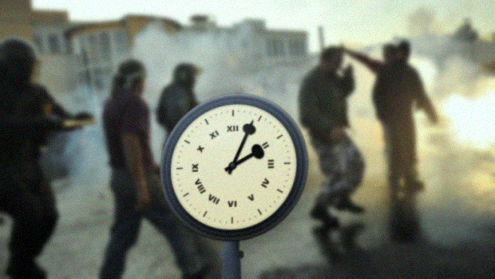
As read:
**2:04**
